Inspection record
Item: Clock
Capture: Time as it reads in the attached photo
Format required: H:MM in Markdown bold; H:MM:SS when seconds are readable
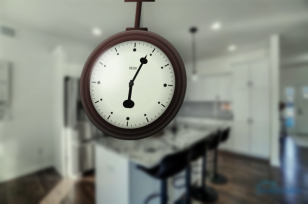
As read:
**6:04**
